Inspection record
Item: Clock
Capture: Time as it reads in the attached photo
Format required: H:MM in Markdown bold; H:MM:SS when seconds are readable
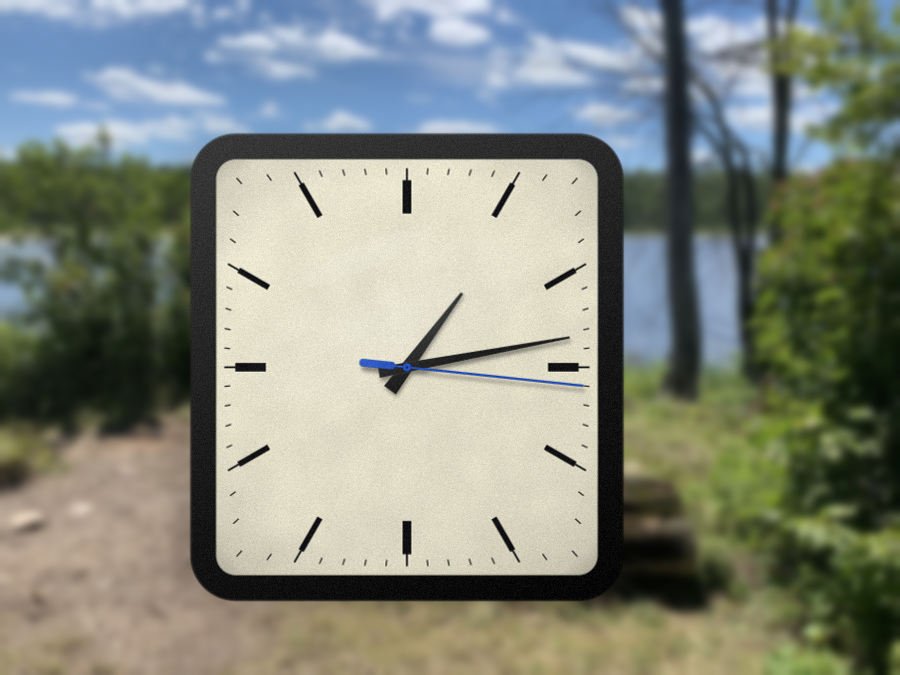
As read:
**1:13:16**
